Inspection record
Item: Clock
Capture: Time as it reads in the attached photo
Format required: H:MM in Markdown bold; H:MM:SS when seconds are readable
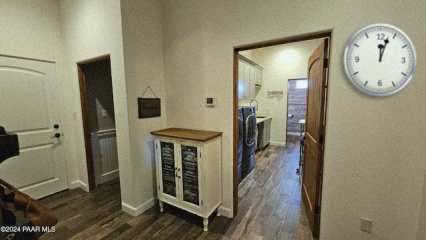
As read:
**12:03**
